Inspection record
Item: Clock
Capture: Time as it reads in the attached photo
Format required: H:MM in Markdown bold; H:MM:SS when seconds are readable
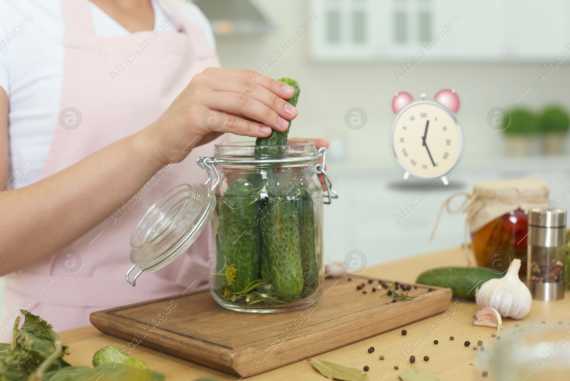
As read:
**12:26**
